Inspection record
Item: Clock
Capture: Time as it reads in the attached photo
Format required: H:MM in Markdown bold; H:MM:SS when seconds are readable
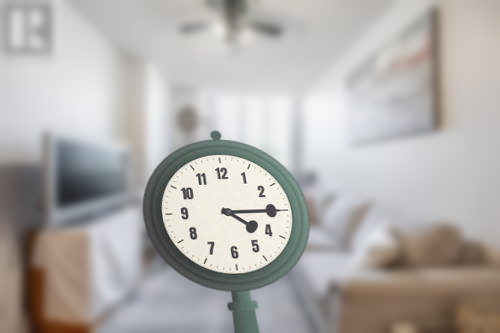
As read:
**4:15**
